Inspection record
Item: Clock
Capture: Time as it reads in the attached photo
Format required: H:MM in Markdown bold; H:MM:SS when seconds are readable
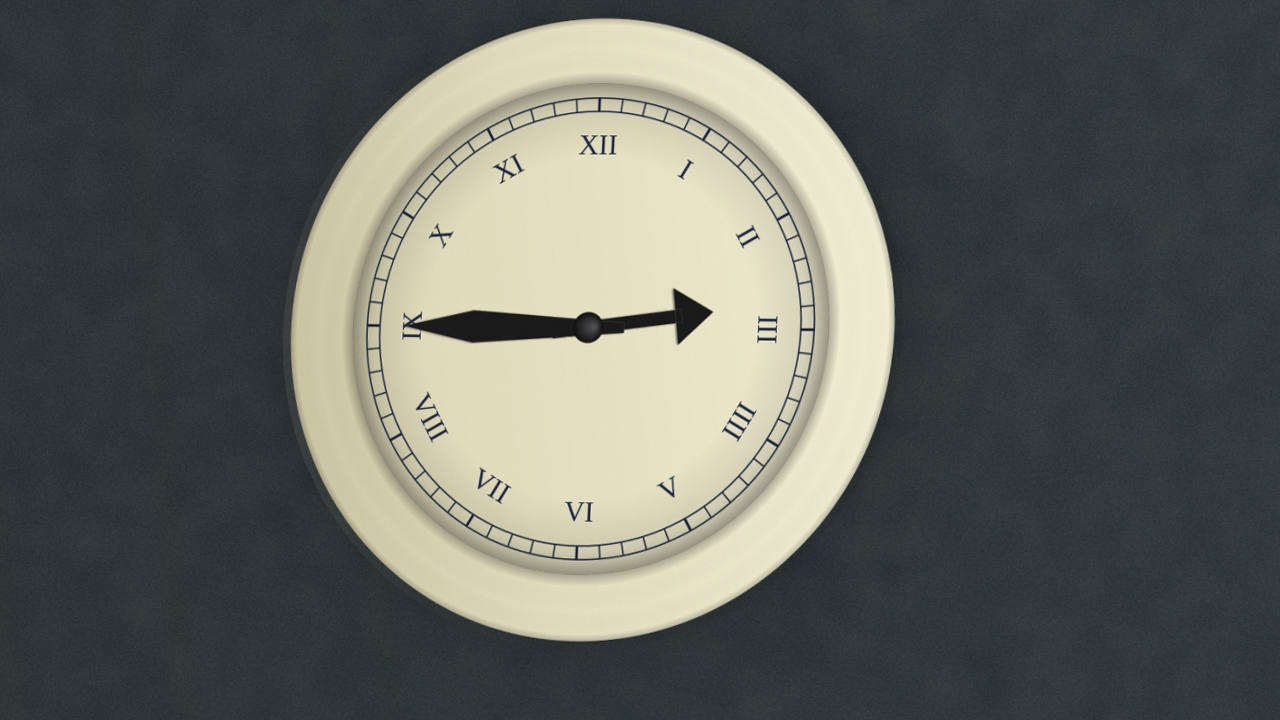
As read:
**2:45**
